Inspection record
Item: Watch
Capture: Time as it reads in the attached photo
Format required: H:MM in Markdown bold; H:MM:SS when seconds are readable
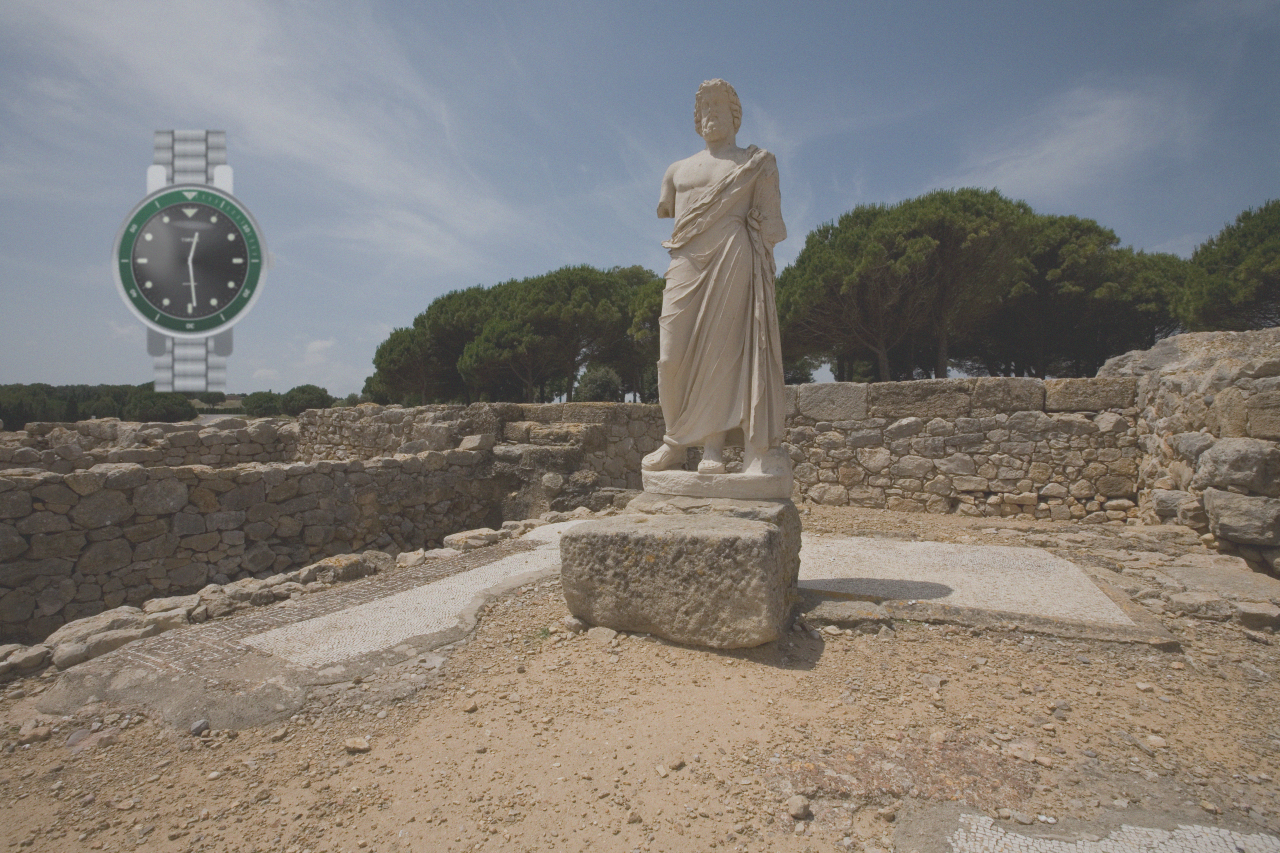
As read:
**12:29**
